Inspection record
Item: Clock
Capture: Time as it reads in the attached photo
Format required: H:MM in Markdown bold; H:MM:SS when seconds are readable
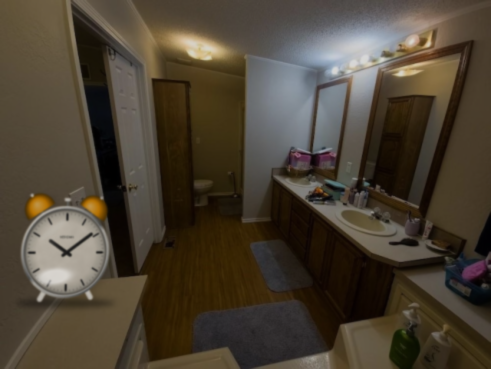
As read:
**10:09**
